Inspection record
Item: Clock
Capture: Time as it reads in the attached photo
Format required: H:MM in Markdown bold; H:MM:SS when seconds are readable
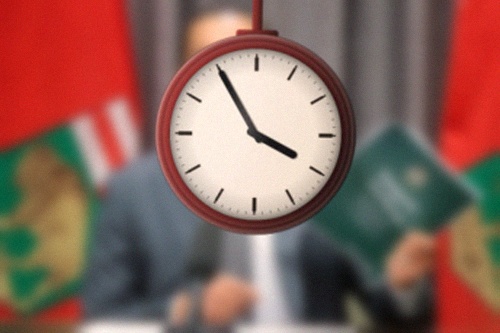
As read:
**3:55**
